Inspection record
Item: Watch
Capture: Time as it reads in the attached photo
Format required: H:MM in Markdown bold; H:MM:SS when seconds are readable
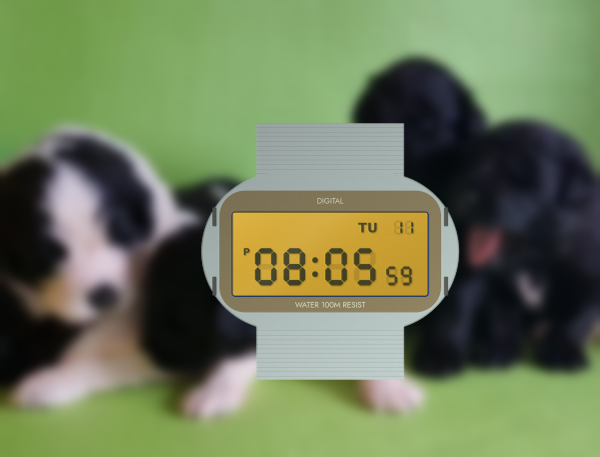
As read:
**8:05:59**
